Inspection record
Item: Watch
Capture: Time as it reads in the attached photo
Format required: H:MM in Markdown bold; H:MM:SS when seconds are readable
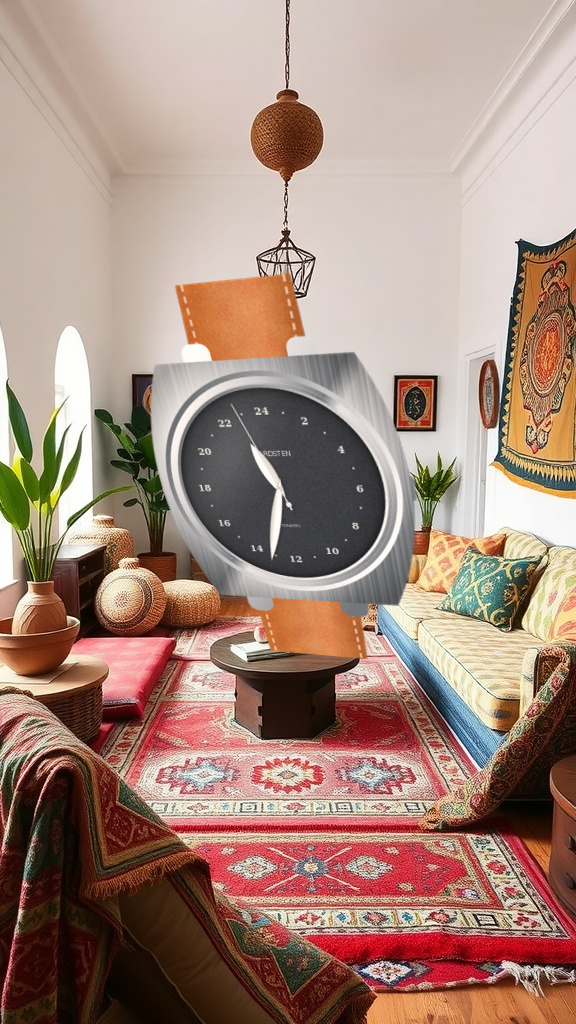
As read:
**22:32:57**
